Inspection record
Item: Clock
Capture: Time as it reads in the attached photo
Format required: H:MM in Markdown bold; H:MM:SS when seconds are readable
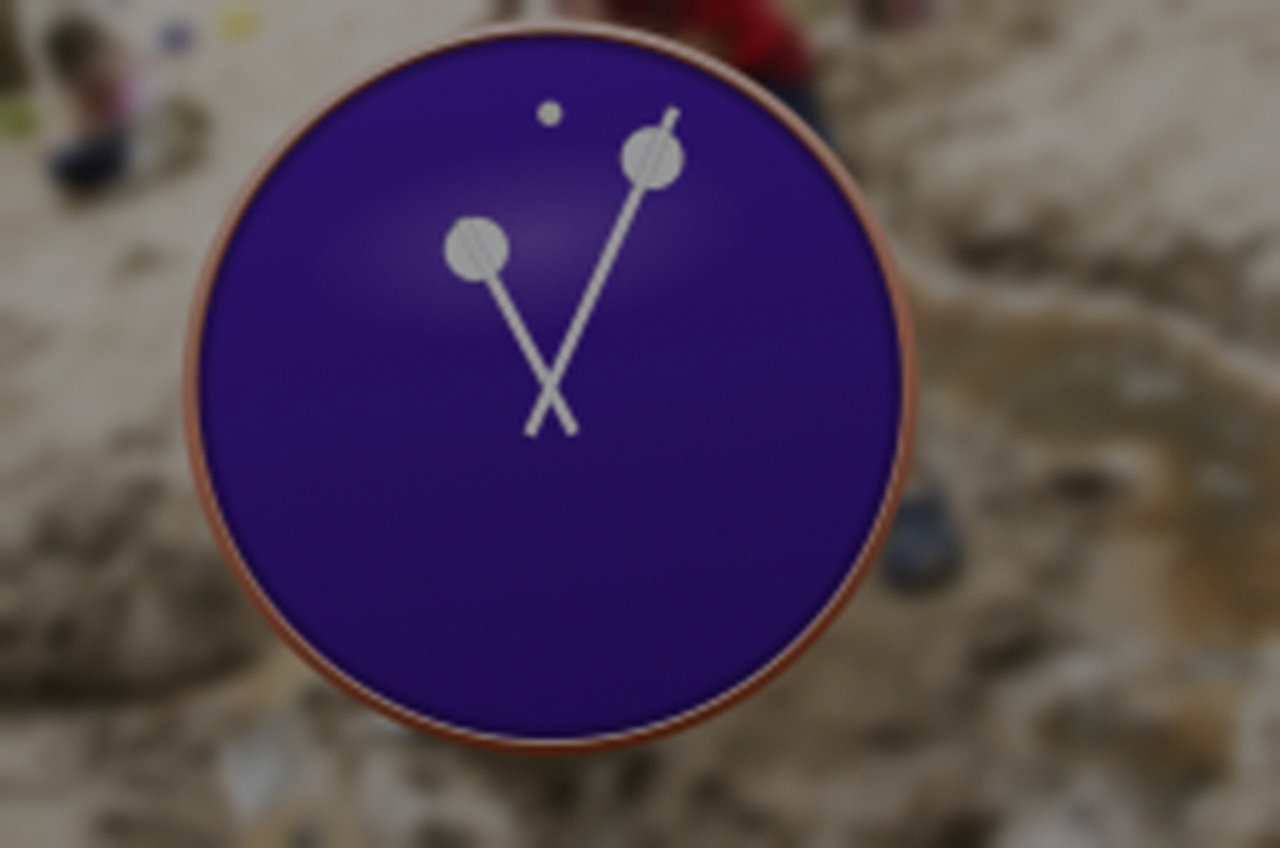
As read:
**11:04**
